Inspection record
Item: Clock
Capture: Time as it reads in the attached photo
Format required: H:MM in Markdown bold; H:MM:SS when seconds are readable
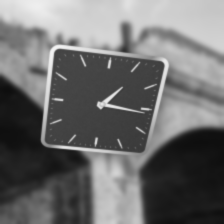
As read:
**1:16**
